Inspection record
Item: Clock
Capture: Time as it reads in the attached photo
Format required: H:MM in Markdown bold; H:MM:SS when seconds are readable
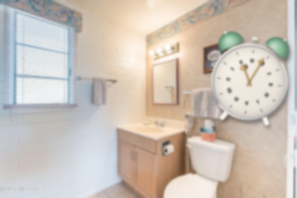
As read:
**11:04**
